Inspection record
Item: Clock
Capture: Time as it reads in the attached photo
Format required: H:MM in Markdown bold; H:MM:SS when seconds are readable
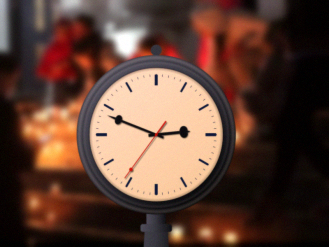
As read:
**2:48:36**
